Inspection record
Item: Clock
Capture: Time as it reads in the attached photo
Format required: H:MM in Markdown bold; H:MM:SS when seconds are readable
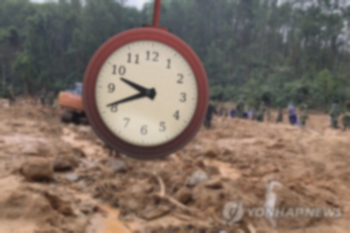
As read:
**9:41**
